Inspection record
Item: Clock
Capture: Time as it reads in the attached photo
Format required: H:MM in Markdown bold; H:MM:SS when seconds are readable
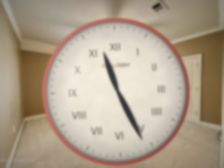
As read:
**11:26**
